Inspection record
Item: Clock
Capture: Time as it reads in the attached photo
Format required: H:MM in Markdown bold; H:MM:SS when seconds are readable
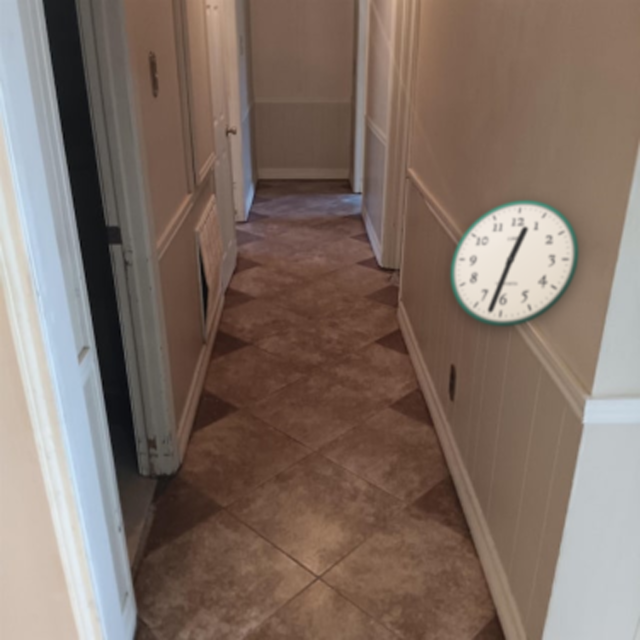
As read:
**12:32**
